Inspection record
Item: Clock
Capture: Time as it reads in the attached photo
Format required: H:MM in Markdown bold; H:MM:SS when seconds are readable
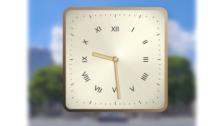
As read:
**9:29**
